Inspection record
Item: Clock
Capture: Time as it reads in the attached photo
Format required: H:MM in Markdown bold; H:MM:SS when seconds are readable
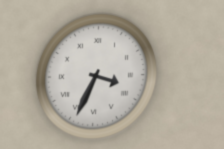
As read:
**3:34**
